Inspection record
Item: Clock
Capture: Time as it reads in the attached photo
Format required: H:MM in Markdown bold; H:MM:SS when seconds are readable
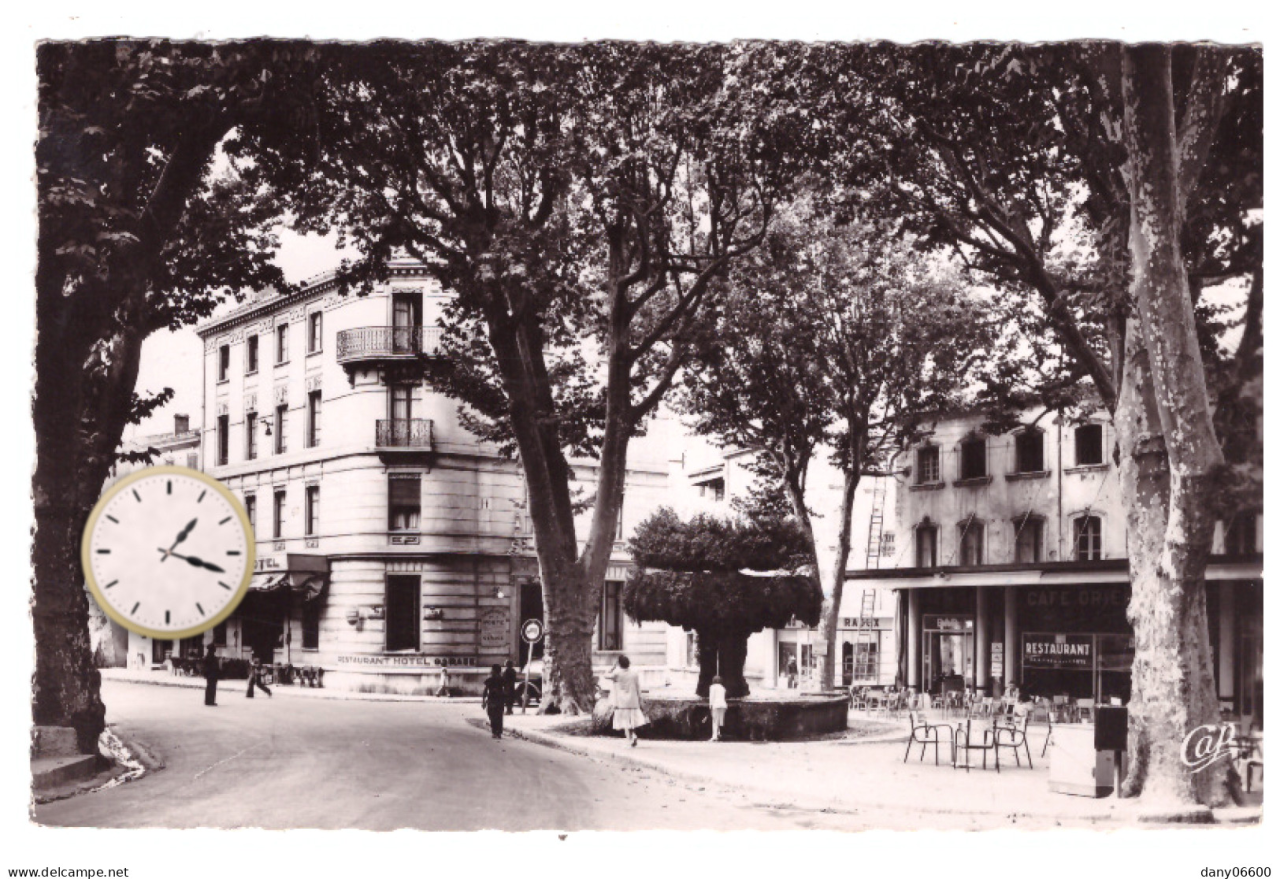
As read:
**1:18**
